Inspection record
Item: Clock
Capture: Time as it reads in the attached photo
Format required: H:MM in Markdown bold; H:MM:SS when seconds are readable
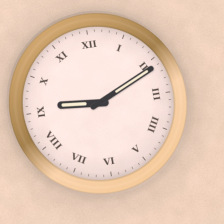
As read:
**9:11**
